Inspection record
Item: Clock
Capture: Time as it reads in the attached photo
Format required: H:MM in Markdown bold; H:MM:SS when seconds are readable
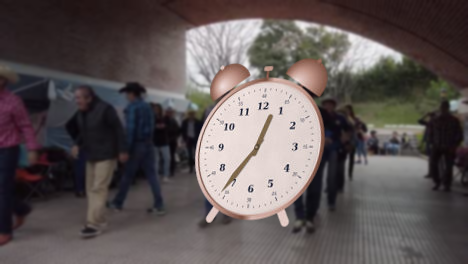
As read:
**12:36**
